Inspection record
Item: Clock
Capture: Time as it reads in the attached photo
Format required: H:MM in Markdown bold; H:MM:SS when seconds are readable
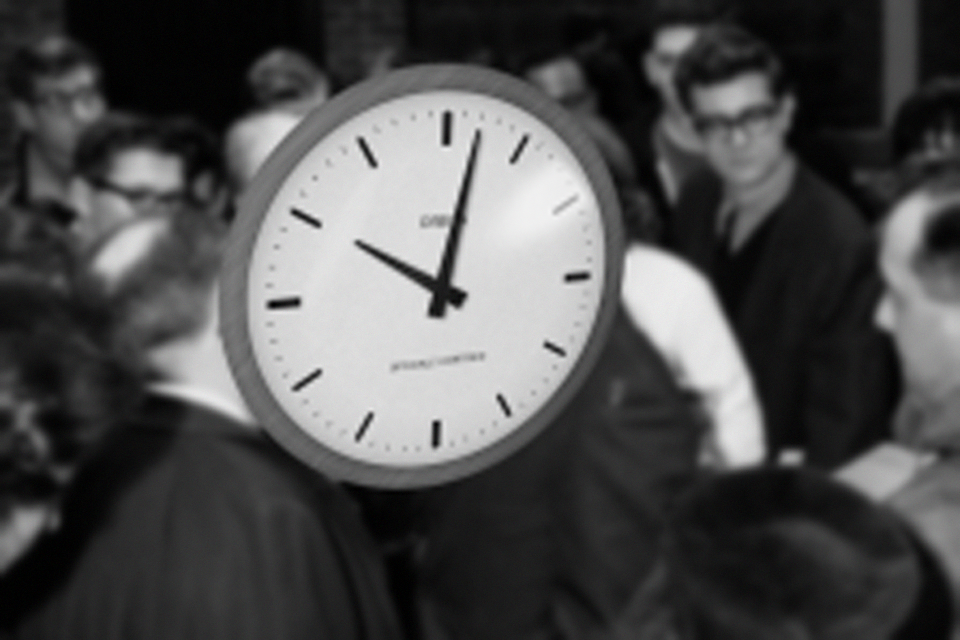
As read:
**10:02**
